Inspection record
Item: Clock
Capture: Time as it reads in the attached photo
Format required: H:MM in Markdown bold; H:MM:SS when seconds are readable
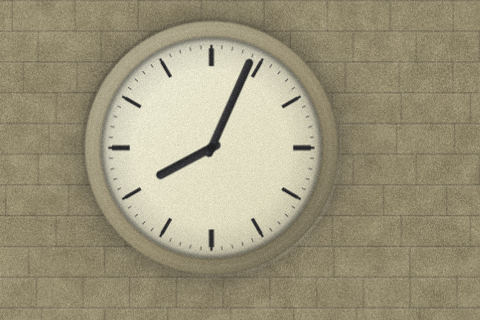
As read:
**8:04**
